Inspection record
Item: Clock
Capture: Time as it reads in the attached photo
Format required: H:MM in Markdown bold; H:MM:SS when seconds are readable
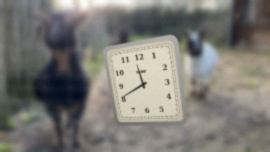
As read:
**11:41**
